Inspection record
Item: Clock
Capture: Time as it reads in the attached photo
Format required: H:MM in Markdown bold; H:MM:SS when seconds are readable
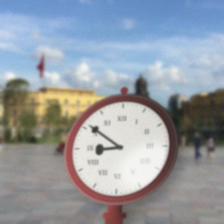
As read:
**8:51**
